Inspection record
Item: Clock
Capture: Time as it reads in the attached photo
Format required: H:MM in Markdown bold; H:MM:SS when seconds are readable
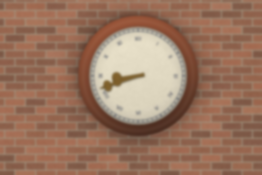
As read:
**8:42**
